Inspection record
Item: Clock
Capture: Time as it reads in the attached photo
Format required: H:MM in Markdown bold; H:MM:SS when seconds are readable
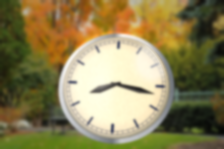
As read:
**8:17**
